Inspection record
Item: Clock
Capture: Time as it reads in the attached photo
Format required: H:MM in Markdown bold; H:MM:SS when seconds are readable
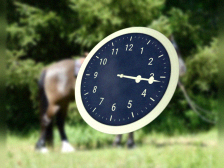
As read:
**3:16**
